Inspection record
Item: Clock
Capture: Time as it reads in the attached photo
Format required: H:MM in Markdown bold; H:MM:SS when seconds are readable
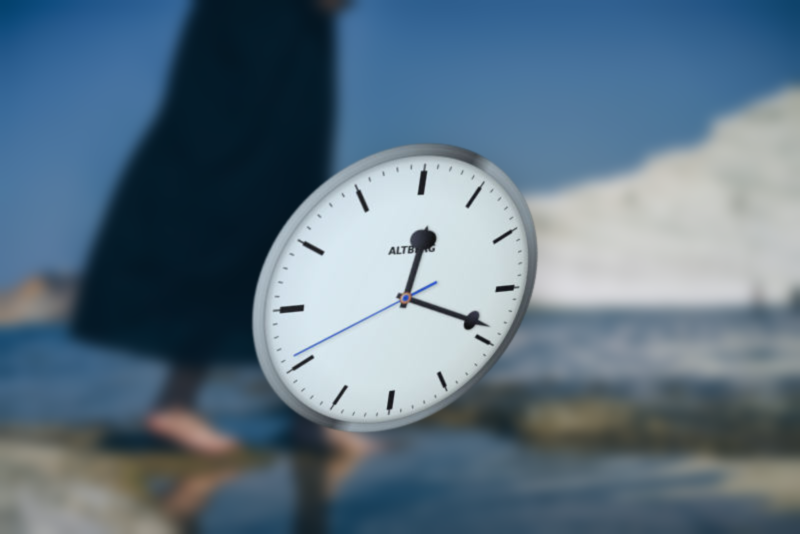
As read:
**12:18:41**
